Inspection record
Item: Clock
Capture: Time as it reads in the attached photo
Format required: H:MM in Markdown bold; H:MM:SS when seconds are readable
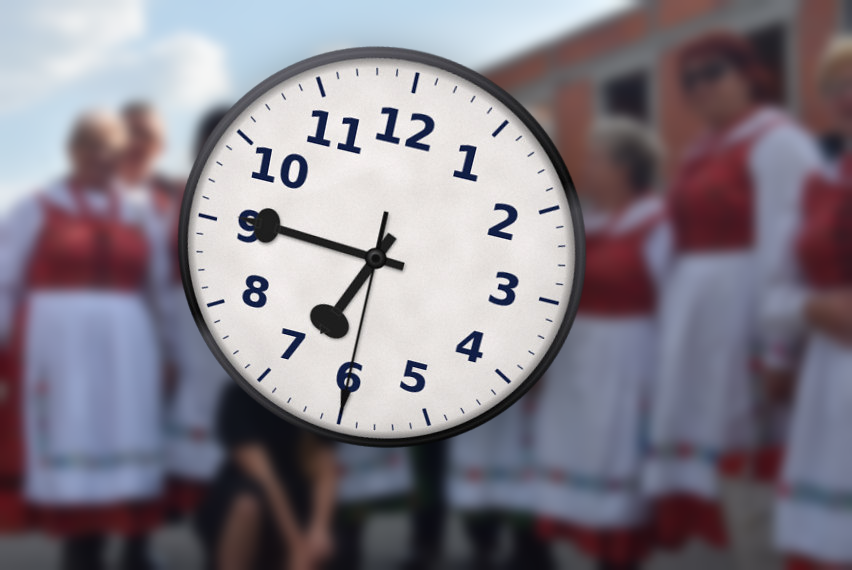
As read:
**6:45:30**
